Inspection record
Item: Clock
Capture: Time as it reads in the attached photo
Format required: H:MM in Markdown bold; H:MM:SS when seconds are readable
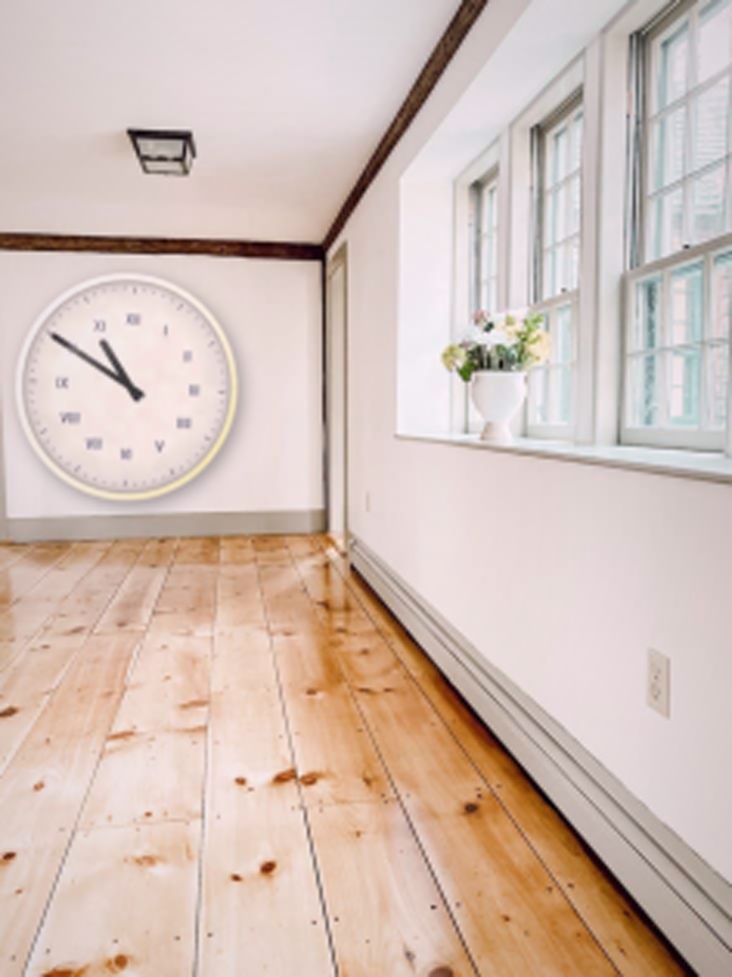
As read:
**10:50**
